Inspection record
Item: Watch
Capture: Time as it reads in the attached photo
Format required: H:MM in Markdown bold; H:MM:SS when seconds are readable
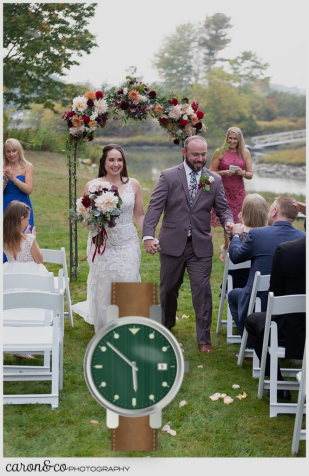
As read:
**5:52**
